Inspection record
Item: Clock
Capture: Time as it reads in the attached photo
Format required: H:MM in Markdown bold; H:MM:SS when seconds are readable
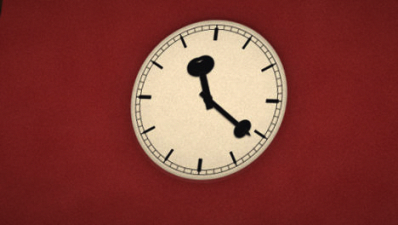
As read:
**11:21**
